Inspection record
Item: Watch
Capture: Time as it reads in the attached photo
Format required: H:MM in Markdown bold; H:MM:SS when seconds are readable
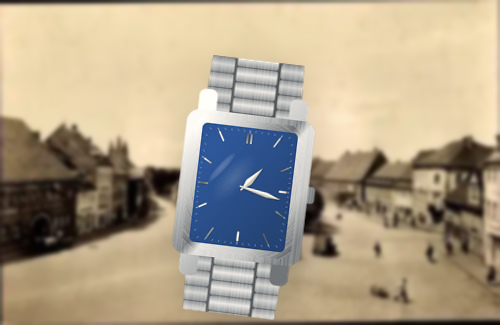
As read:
**1:17**
